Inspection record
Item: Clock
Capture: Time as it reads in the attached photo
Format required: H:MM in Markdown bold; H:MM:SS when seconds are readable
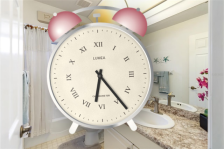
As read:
**6:24**
